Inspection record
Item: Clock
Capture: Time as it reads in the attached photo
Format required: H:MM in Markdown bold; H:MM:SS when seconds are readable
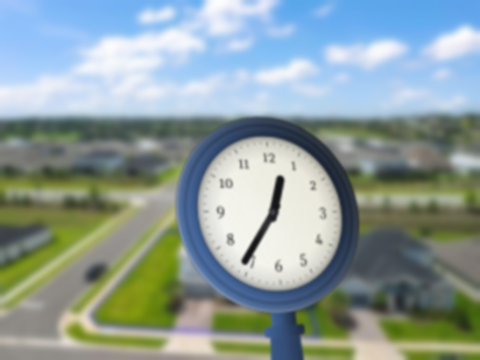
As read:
**12:36**
